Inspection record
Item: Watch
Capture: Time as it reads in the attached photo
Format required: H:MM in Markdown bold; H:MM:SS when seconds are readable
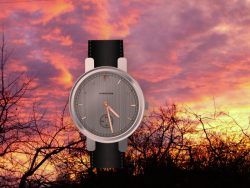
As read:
**4:28**
